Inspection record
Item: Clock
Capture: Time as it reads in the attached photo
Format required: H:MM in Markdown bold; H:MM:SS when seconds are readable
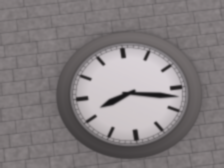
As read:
**8:17**
